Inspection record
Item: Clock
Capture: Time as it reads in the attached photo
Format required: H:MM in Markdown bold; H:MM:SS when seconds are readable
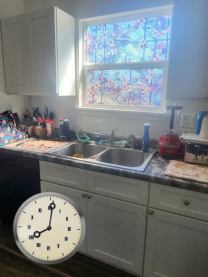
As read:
**8:01**
